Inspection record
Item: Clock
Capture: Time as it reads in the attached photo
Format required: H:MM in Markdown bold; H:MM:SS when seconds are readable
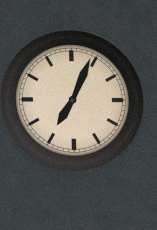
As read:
**7:04**
